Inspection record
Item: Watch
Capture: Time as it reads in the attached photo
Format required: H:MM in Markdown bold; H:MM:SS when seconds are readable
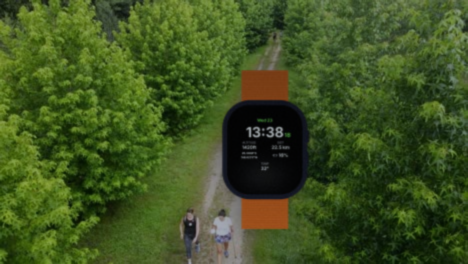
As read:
**13:38**
